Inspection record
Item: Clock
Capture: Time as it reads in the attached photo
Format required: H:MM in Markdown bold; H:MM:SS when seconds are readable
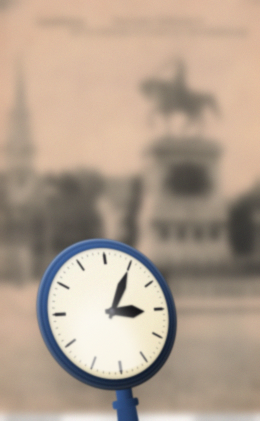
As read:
**3:05**
